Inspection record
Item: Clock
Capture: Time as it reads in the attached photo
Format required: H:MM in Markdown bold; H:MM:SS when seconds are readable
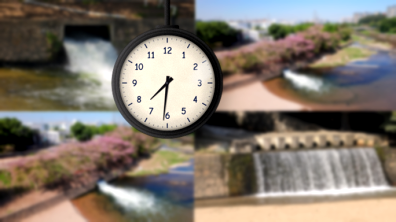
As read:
**7:31**
